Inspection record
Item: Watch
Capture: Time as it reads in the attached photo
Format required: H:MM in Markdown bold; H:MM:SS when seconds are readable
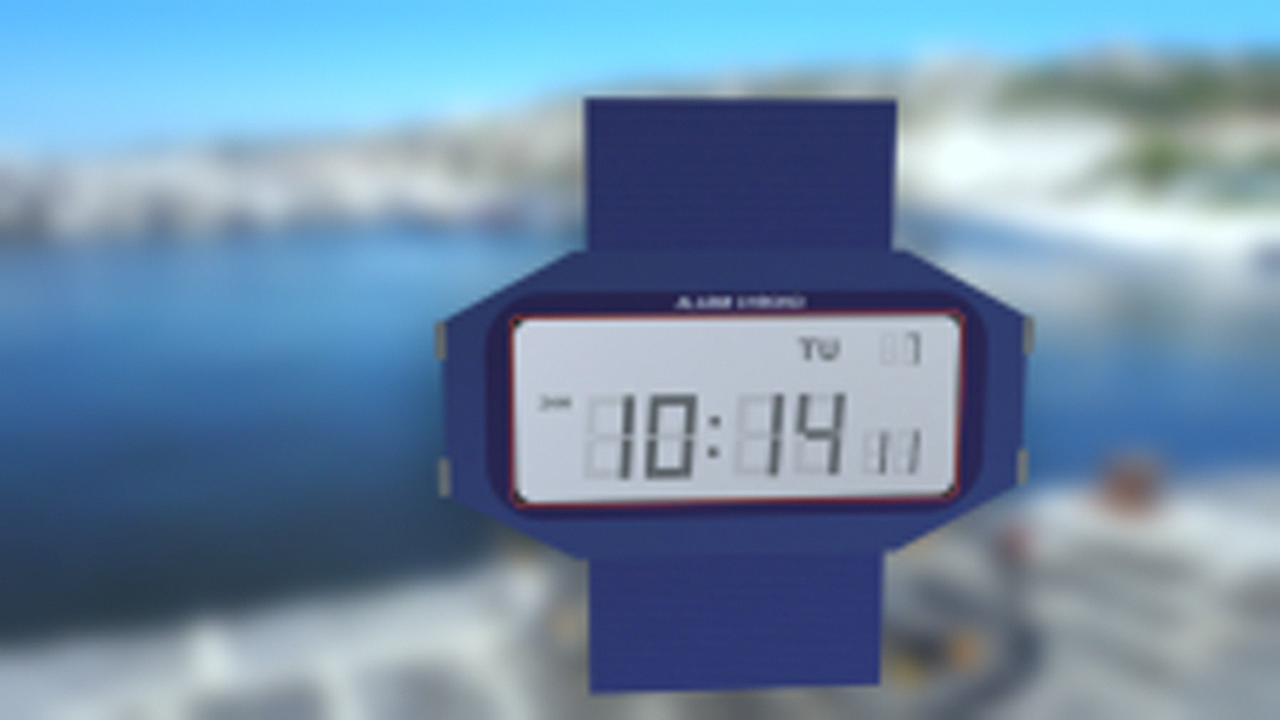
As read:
**10:14:11**
